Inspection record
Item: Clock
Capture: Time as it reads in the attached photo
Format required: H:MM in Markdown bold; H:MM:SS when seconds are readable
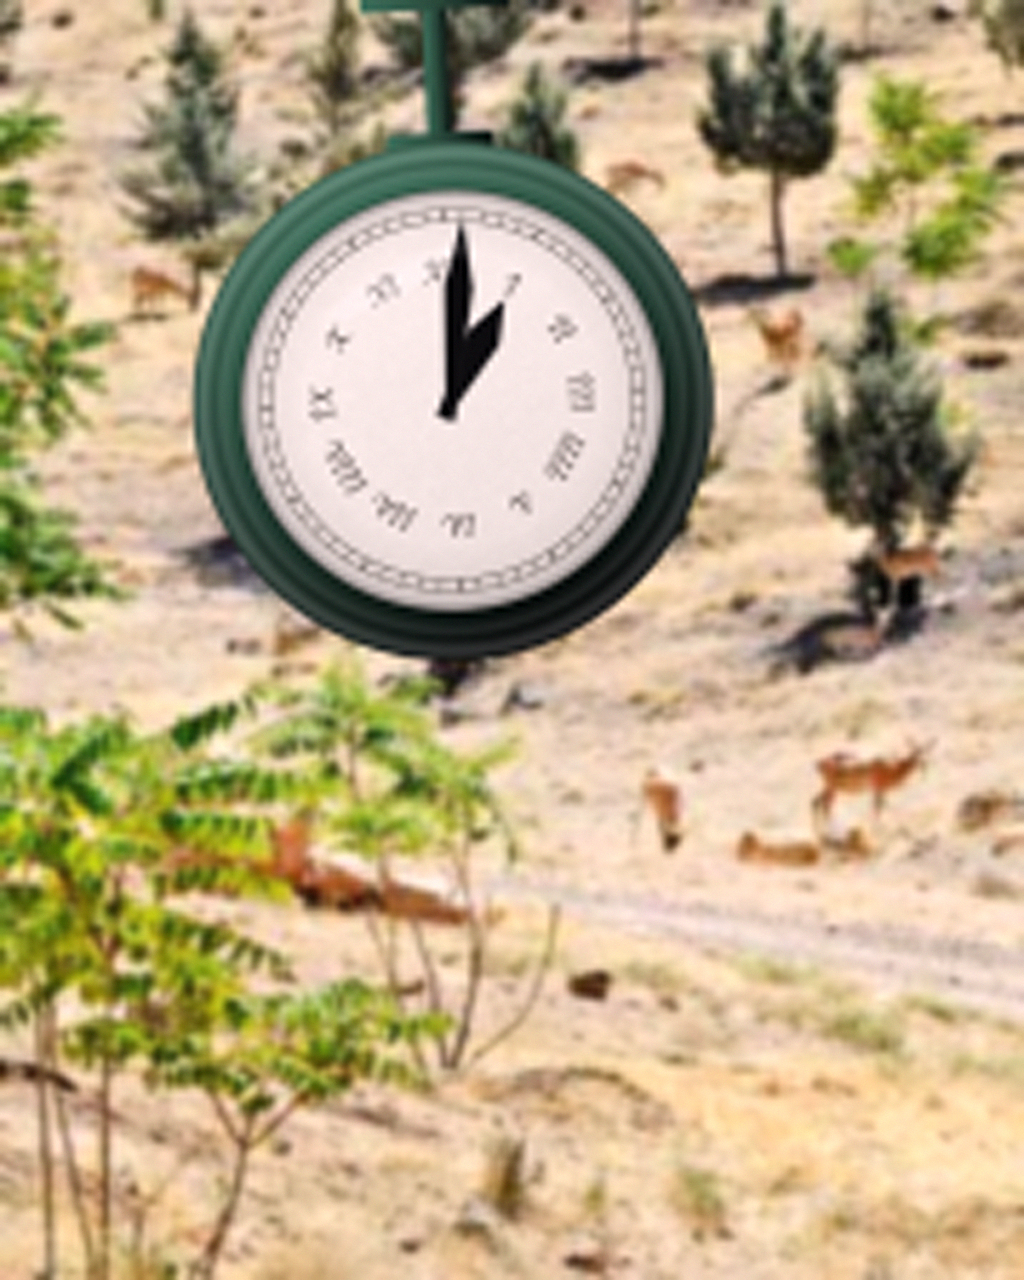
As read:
**1:01**
